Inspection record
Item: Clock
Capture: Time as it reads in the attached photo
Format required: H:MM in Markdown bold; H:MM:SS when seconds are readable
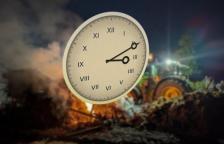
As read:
**3:11**
